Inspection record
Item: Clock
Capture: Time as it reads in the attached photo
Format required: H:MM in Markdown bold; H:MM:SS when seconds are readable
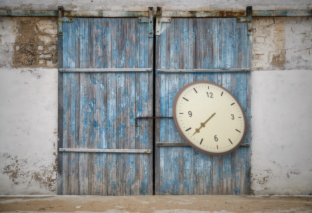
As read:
**7:38**
